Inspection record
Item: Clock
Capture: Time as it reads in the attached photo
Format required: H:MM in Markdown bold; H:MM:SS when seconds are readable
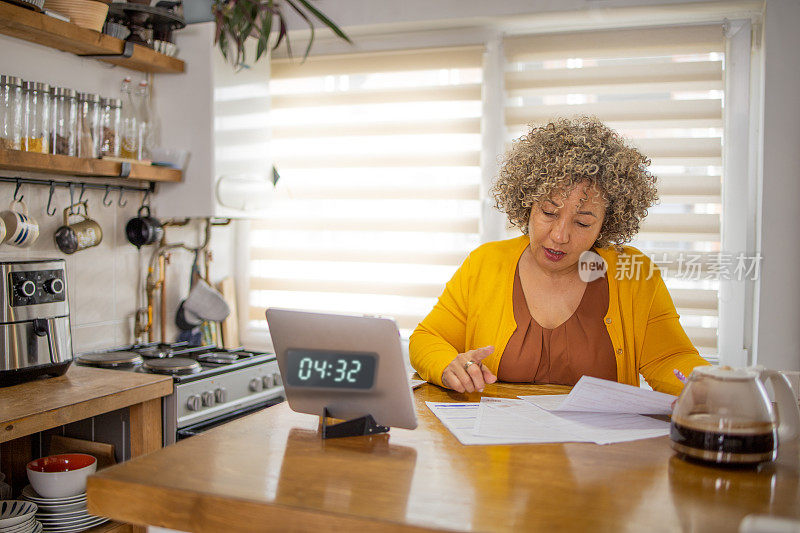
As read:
**4:32**
